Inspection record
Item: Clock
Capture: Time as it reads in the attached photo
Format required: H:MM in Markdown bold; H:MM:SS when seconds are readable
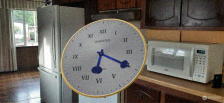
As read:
**6:20**
